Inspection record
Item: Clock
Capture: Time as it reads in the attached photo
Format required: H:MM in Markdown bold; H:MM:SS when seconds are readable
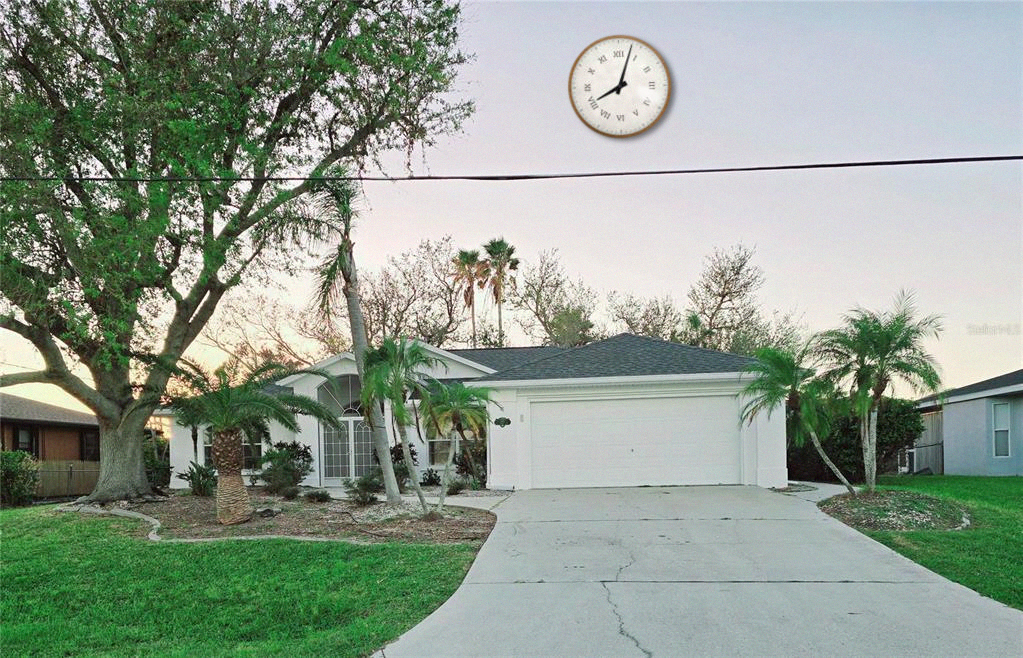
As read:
**8:03**
